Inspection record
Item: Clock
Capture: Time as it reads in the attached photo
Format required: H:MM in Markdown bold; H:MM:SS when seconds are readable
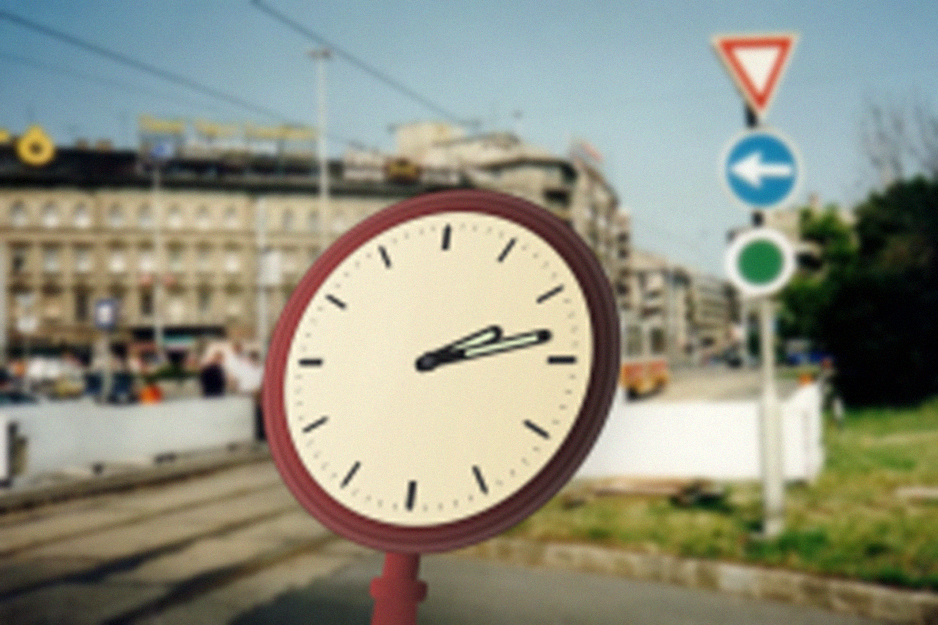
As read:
**2:13**
